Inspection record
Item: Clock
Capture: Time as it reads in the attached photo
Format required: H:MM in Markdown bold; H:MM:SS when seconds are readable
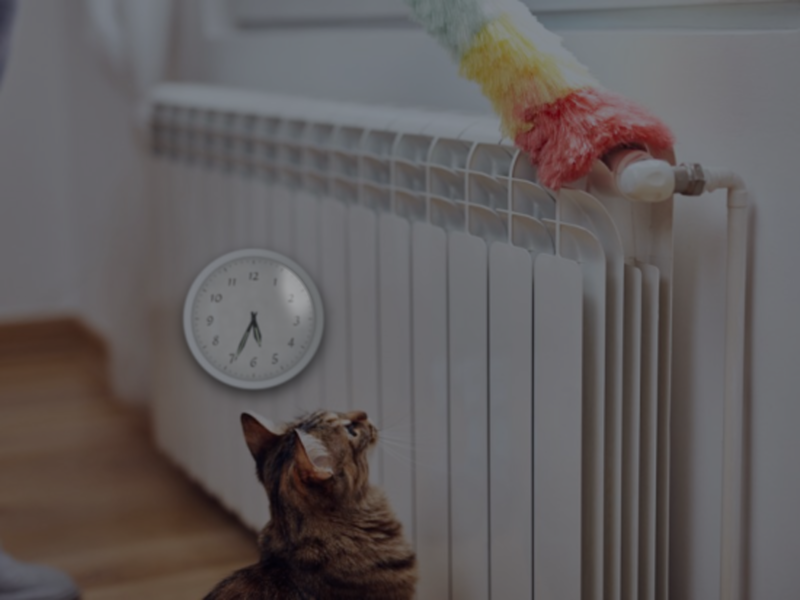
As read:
**5:34**
